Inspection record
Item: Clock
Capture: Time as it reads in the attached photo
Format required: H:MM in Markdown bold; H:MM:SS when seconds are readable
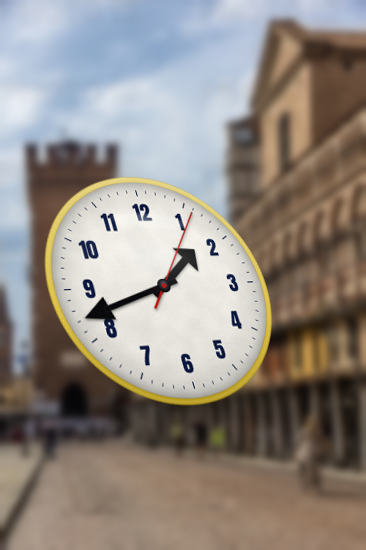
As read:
**1:42:06**
